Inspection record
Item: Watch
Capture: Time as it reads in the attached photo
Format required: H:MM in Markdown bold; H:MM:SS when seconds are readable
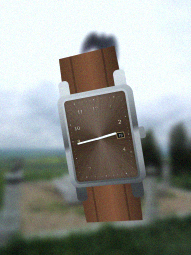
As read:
**2:44**
